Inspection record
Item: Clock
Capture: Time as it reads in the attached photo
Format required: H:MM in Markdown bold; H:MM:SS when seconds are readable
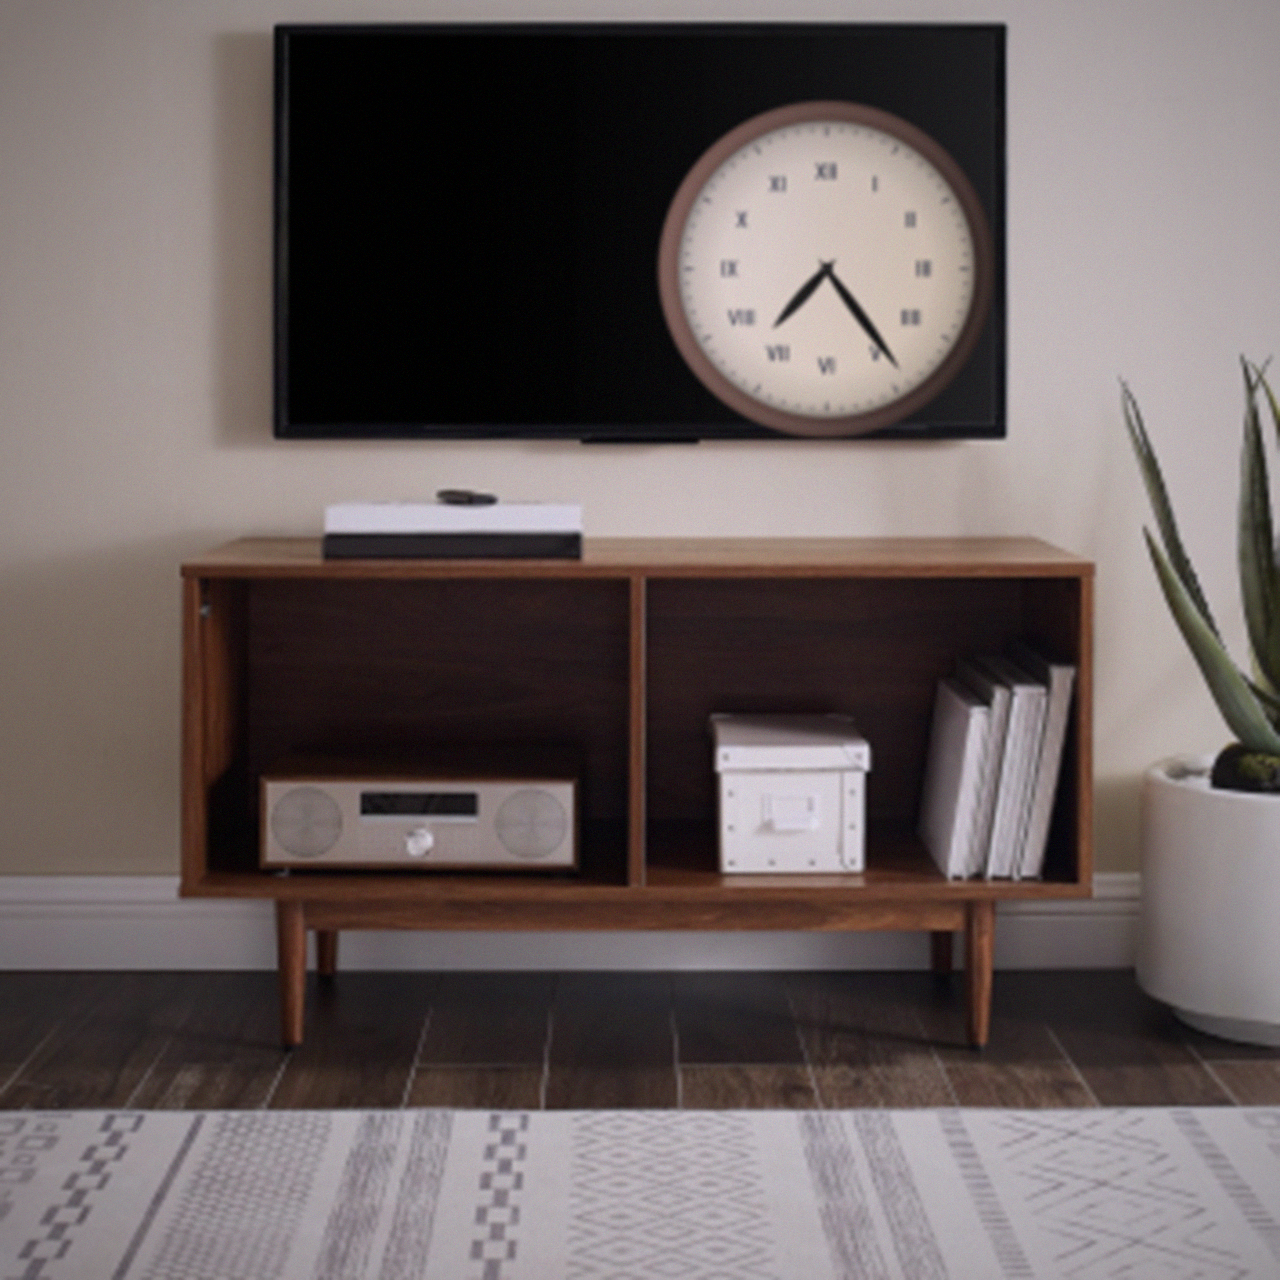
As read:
**7:24**
